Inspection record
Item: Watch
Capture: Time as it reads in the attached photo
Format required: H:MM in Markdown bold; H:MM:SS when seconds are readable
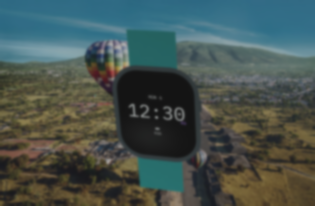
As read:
**12:30**
